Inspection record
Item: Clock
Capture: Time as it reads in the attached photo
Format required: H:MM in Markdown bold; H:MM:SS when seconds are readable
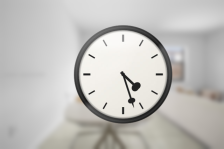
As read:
**4:27**
